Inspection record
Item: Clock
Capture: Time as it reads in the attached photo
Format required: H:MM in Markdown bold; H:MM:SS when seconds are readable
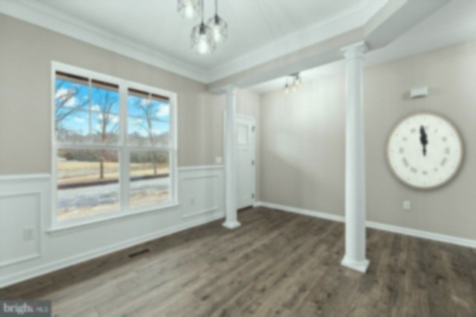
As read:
**11:59**
